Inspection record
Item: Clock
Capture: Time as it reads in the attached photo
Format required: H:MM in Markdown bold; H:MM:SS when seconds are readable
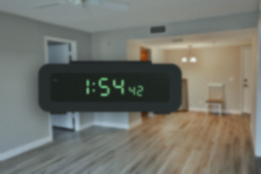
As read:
**1:54**
